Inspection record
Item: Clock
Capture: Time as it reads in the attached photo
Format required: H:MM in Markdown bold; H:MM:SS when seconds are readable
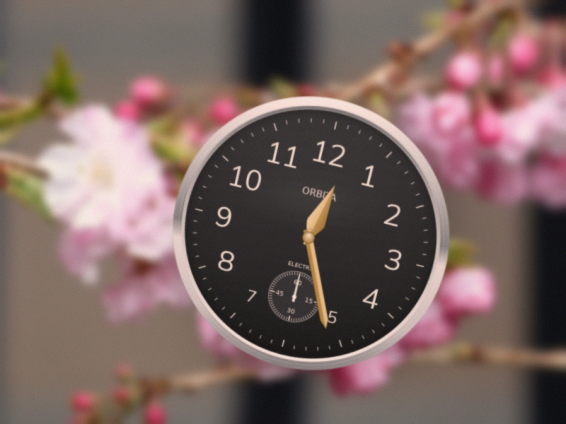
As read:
**12:26**
